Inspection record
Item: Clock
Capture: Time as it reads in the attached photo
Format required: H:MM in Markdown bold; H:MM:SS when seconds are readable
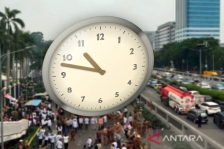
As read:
**10:48**
